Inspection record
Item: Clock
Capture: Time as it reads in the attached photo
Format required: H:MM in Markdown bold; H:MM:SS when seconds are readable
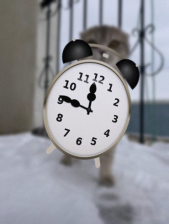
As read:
**11:46**
